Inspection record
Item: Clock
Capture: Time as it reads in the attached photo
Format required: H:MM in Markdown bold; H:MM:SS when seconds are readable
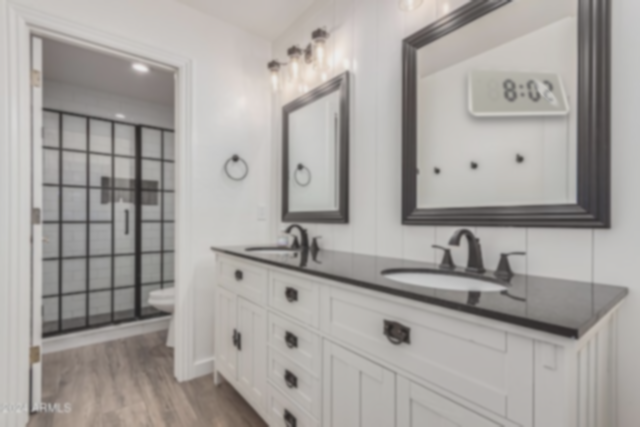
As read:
**8:02**
